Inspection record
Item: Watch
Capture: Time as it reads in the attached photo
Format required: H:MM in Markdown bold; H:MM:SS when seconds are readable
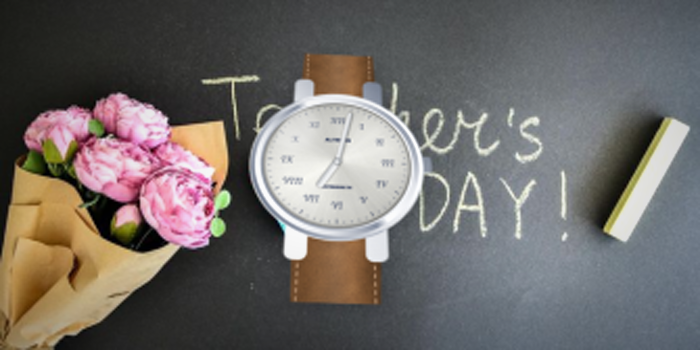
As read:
**7:02**
